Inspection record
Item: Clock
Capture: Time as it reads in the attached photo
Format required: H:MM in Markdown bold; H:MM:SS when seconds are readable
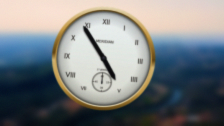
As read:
**4:54**
